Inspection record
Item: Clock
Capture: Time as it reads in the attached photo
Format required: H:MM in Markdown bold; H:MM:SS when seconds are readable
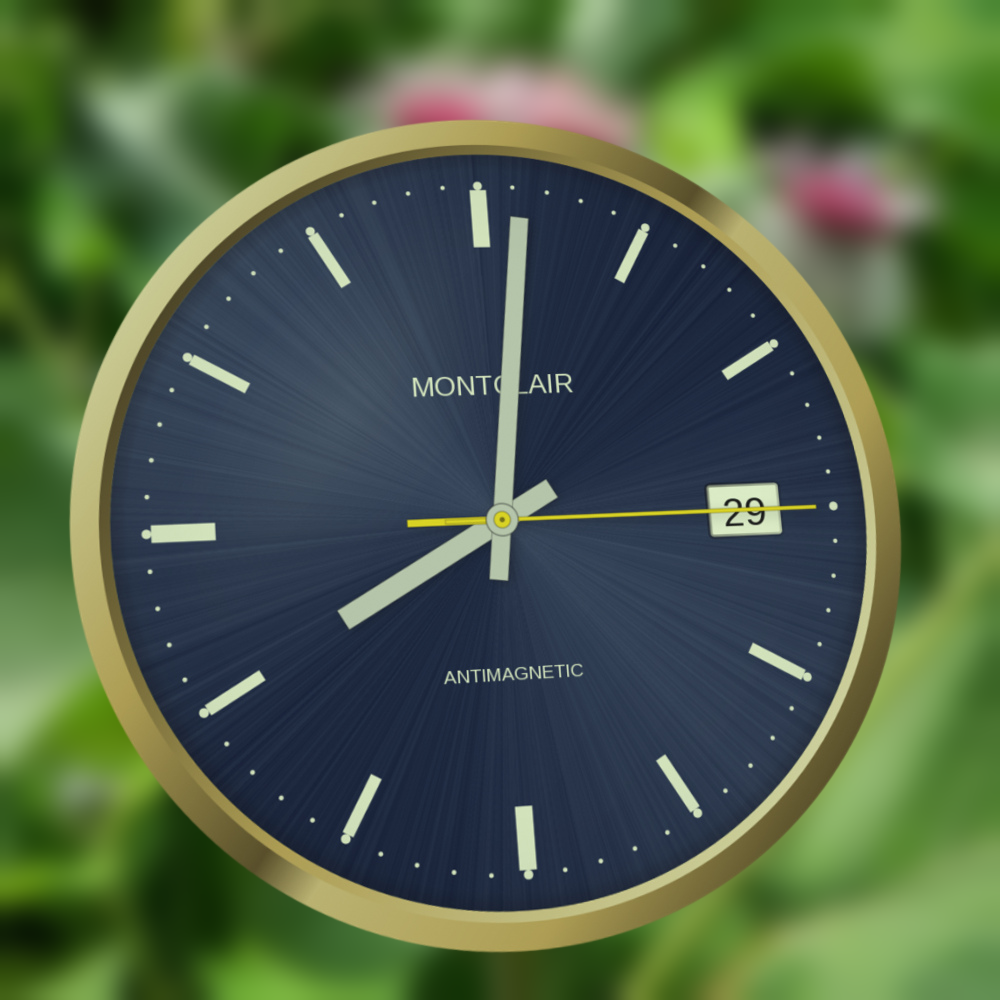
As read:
**8:01:15**
